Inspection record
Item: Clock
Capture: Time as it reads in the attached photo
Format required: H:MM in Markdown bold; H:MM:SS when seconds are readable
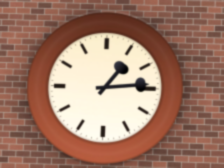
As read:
**1:14**
